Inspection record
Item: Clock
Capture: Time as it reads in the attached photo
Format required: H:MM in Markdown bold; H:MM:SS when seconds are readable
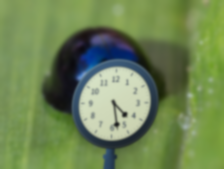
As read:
**4:28**
